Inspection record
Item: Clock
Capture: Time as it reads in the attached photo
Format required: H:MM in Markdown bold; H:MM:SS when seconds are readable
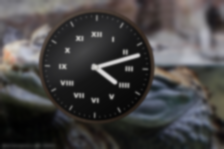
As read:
**4:12**
